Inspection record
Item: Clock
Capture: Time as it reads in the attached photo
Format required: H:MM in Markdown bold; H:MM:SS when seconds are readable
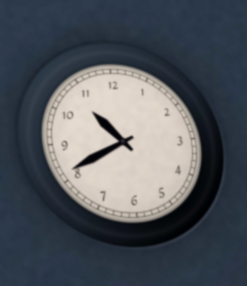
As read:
**10:41**
